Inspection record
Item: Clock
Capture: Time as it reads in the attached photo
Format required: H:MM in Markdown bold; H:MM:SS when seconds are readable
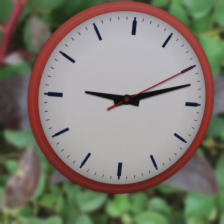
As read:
**9:12:10**
